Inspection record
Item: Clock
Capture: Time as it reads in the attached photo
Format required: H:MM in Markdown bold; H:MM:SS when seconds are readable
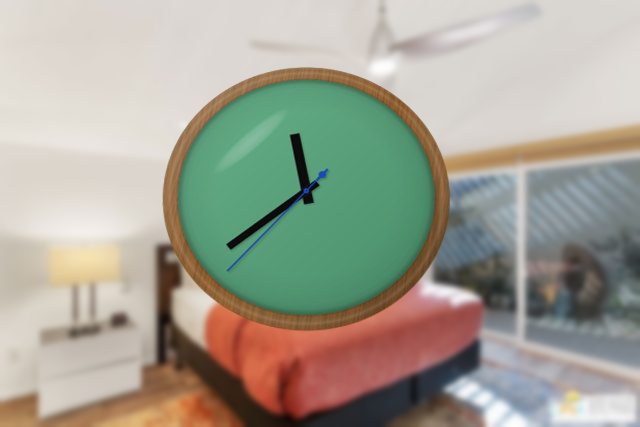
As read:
**11:38:37**
